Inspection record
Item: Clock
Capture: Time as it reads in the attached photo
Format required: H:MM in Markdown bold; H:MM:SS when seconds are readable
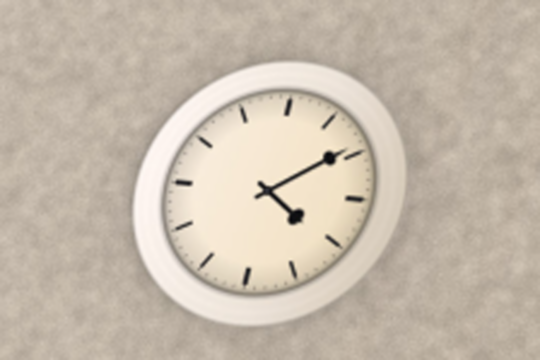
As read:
**4:09**
